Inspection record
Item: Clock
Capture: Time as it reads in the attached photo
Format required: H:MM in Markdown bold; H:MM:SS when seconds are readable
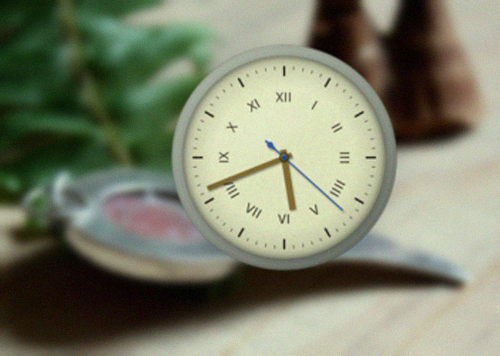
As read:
**5:41:22**
